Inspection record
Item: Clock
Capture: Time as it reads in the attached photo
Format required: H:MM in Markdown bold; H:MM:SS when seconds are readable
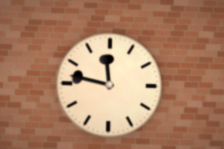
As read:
**11:47**
